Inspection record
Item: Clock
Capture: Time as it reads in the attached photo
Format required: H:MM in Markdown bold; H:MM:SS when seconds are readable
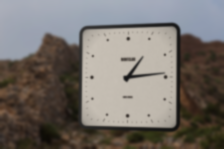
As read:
**1:14**
